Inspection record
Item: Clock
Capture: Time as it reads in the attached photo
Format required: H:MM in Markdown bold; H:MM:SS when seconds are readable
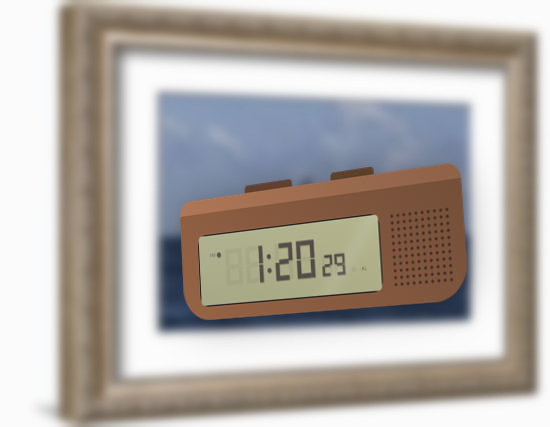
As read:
**1:20:29**
